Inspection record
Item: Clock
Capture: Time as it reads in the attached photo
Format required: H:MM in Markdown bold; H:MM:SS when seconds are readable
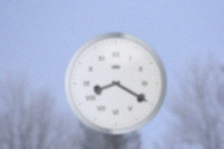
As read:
**8:20**
